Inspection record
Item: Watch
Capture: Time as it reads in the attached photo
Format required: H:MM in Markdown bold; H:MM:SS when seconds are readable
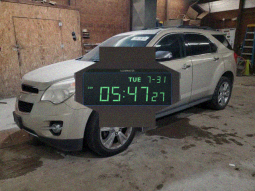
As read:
**5:47:27**
